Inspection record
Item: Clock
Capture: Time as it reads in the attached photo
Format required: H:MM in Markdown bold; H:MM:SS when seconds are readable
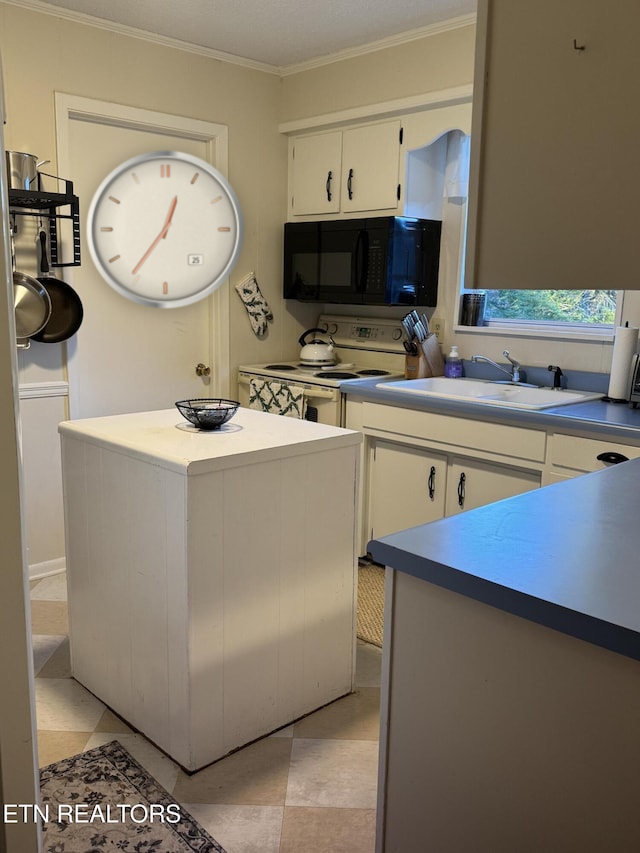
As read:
**12:36**
